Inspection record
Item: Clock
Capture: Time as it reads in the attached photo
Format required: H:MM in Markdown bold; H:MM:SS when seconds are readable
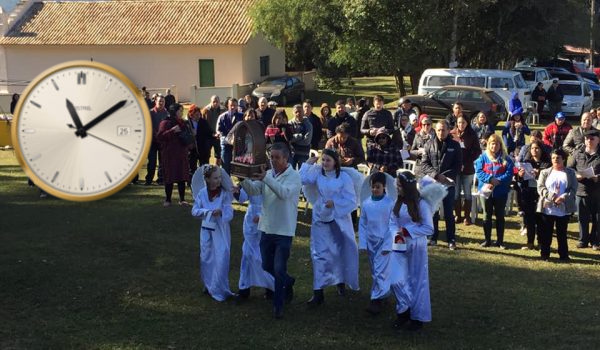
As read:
**11:09:19**
